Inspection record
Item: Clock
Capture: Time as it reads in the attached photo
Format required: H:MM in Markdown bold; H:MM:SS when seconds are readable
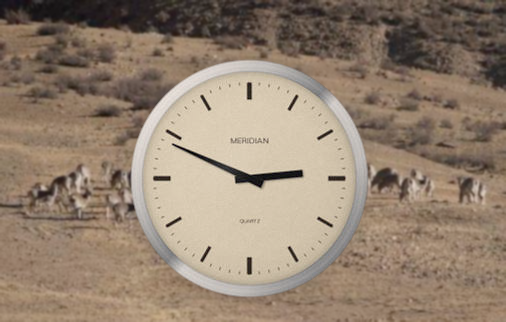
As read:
**2:49**
